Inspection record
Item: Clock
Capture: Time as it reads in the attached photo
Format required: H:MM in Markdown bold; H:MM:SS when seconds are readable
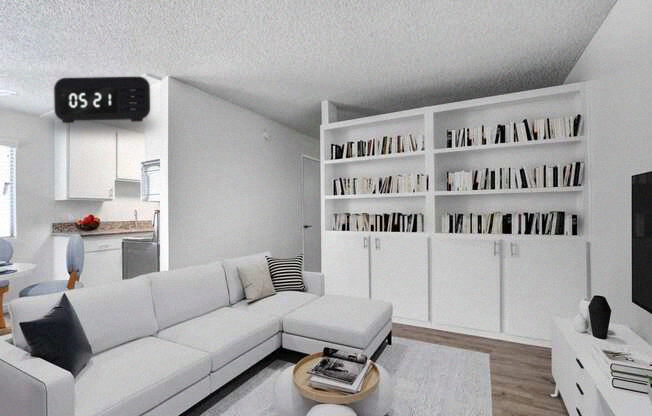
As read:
**5:21**
